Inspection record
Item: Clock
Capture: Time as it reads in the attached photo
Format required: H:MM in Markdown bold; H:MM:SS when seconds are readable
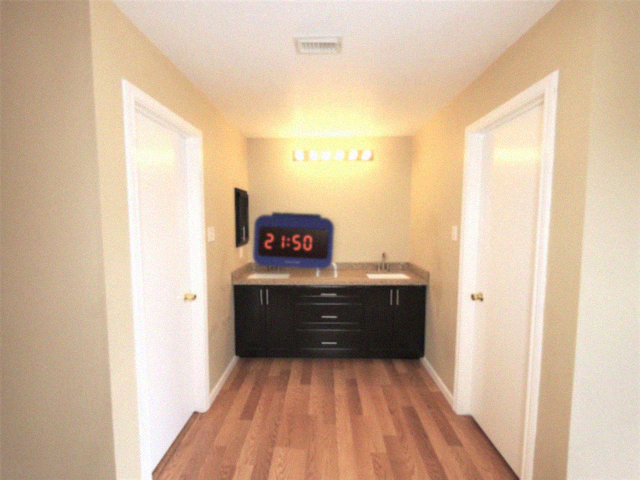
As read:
**21:50**
